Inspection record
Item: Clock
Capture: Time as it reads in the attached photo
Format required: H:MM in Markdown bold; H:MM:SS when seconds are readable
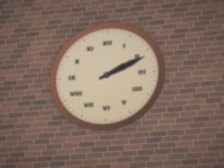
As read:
**2:11**
